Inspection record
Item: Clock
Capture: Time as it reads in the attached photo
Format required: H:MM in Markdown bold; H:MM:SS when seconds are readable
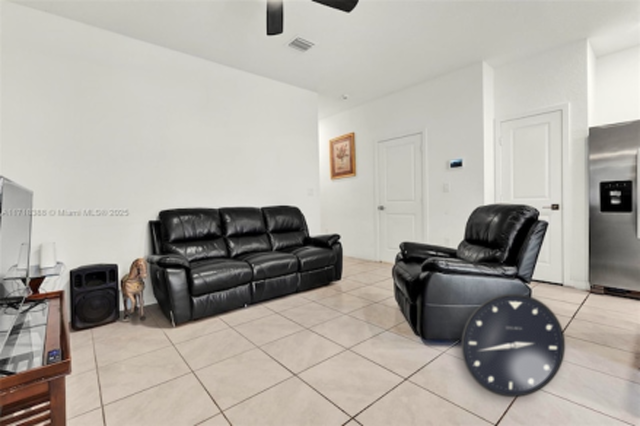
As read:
**2:43**
